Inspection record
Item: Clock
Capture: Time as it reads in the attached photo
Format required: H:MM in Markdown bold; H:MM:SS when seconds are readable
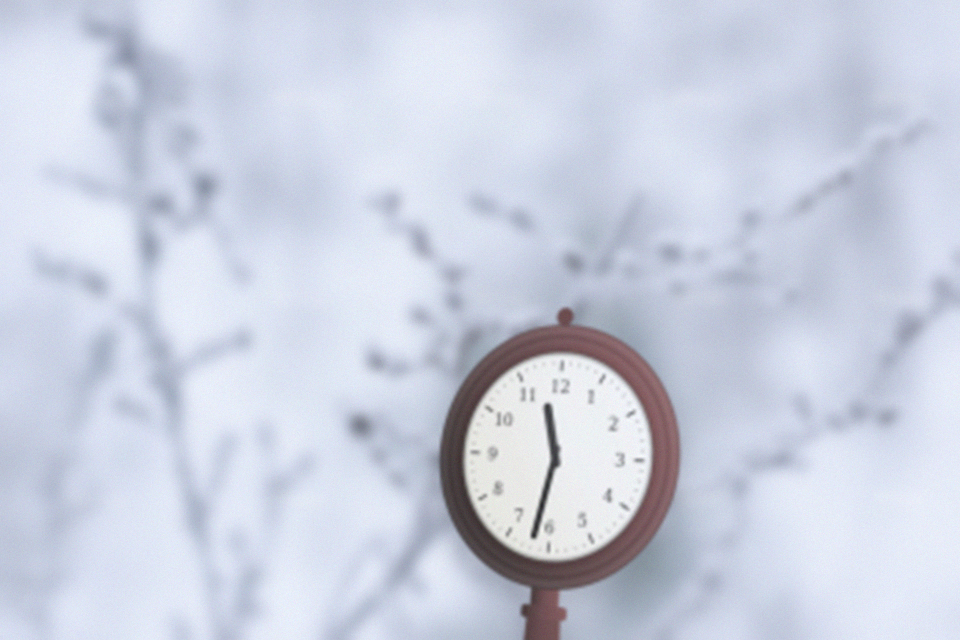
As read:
**11:32**
